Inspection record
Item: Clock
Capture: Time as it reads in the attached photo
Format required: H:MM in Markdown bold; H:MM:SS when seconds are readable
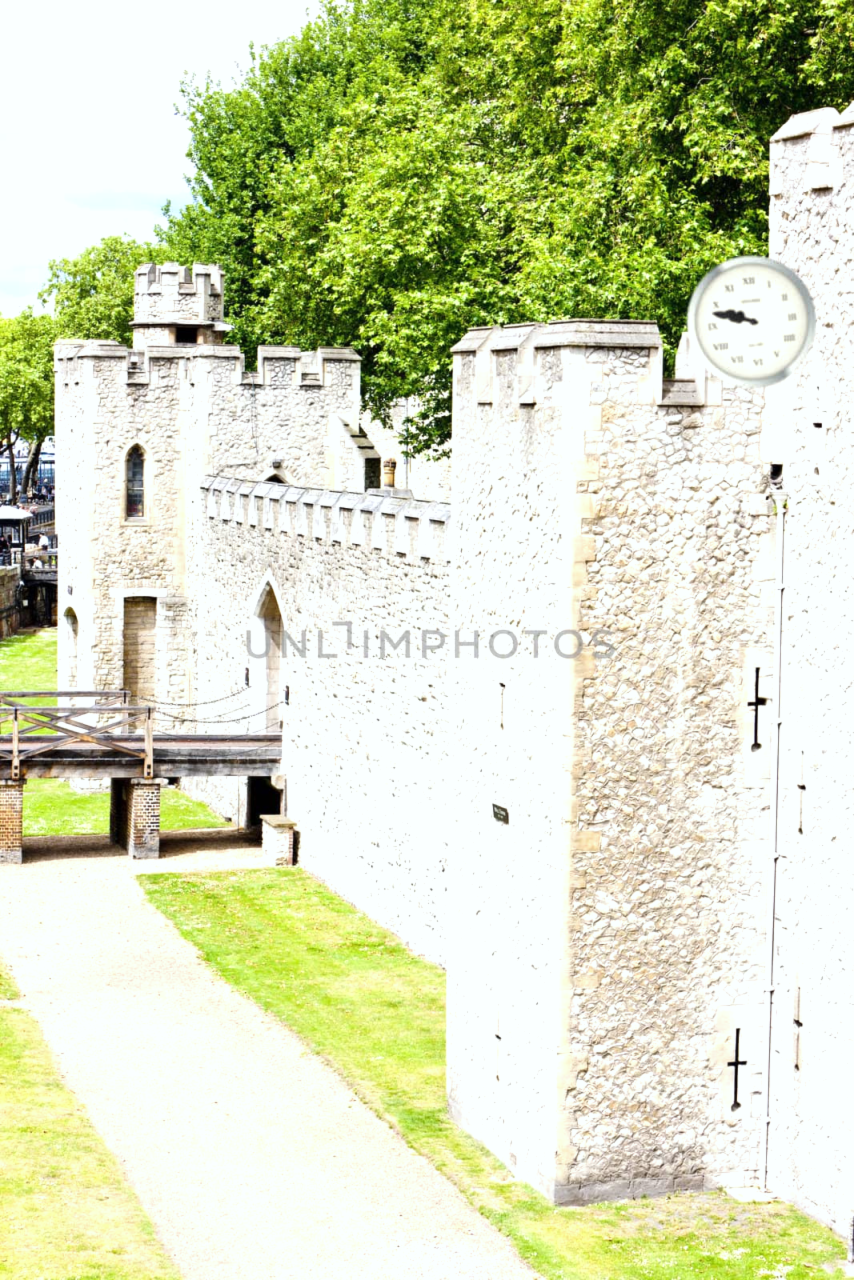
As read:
**9:48**
